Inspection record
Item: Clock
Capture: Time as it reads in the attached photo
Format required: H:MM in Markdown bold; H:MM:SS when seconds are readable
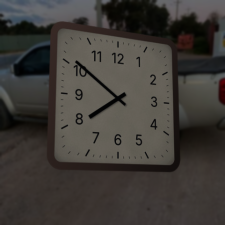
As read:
**7:51**
